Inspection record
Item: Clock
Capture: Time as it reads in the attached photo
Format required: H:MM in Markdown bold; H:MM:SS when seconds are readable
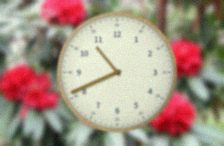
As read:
**10:41**
